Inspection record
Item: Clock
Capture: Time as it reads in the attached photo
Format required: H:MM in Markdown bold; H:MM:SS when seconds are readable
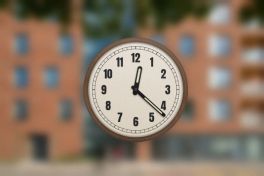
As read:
**12:22**
